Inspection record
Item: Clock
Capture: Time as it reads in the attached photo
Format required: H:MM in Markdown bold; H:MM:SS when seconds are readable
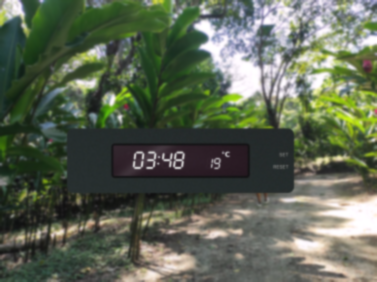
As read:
**3:48**
